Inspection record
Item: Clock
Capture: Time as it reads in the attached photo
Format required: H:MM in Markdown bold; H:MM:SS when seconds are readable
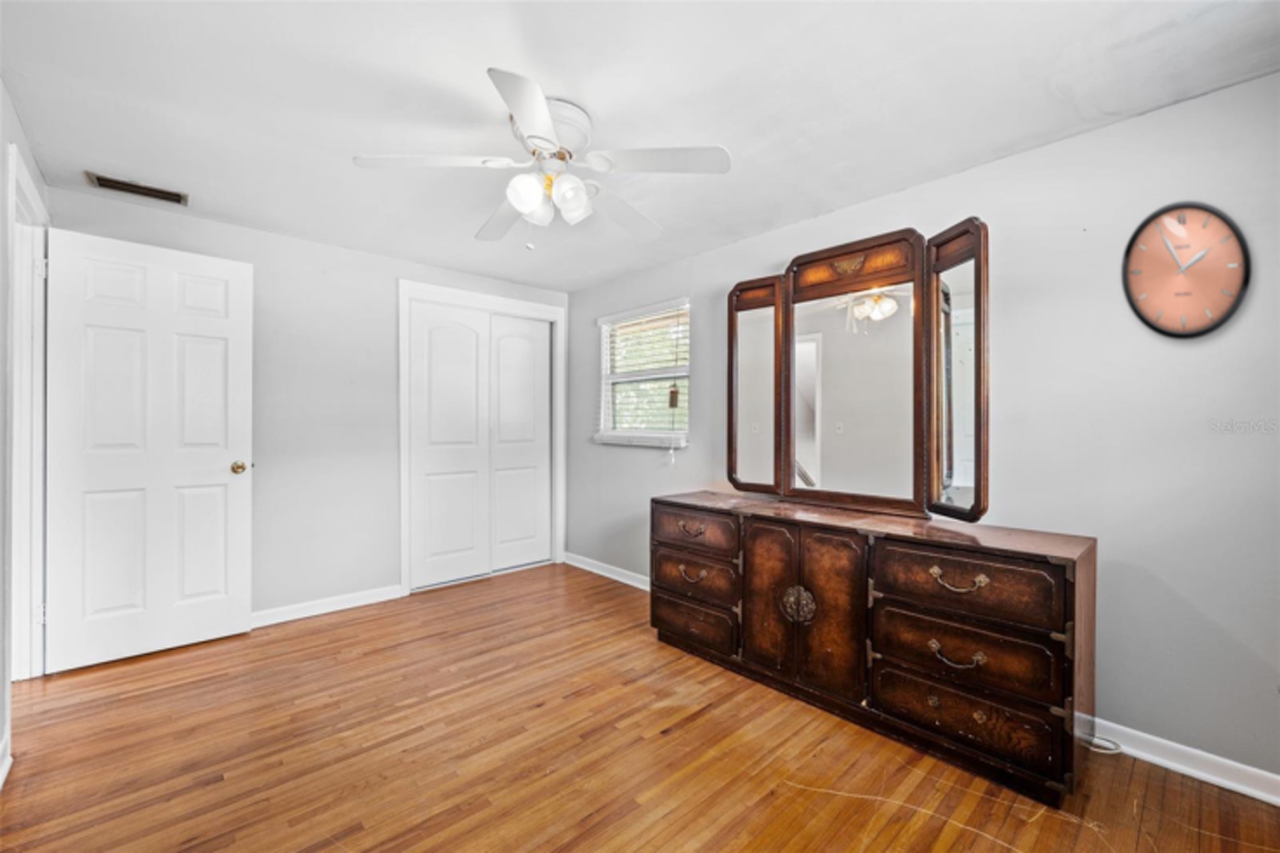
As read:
**1:55**
